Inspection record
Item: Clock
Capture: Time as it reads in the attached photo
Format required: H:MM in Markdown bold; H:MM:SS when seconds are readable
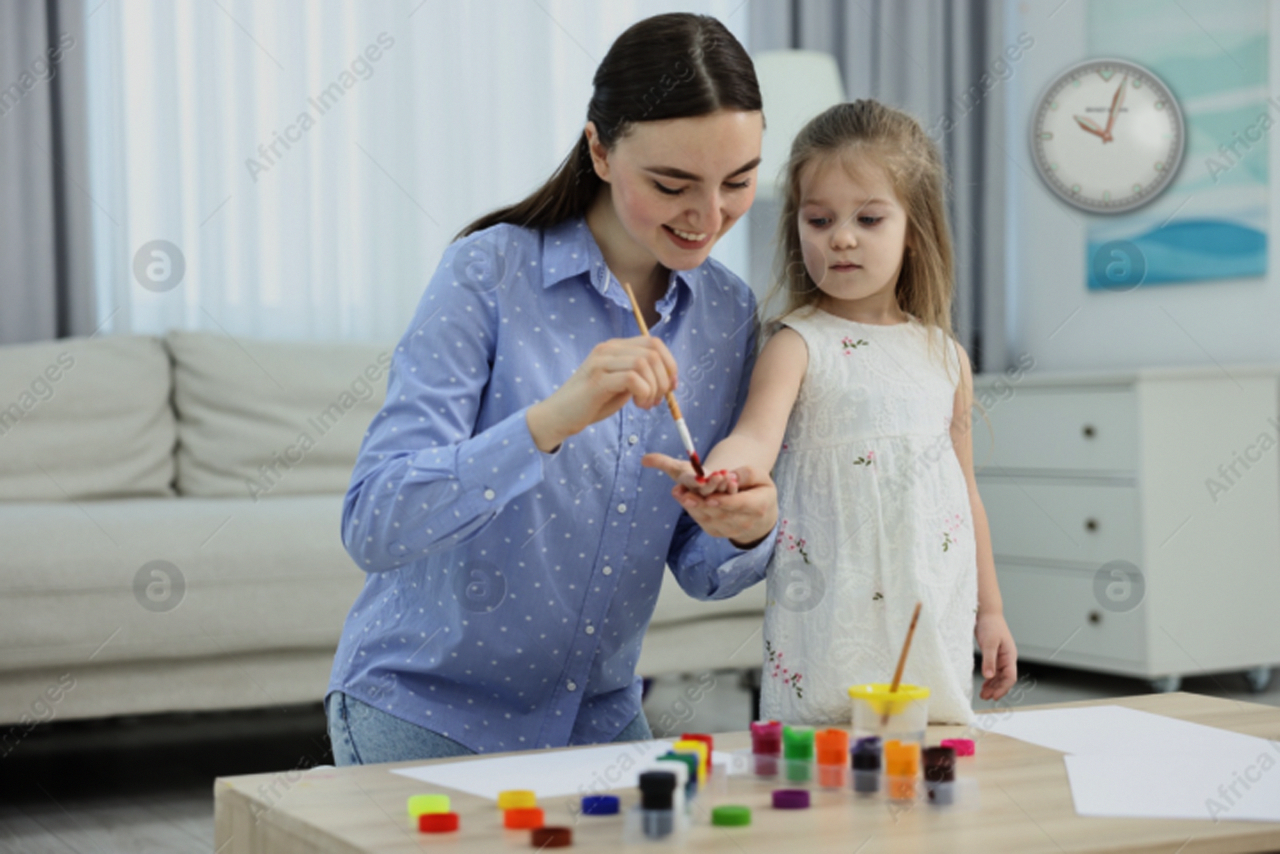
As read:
**10:03**
